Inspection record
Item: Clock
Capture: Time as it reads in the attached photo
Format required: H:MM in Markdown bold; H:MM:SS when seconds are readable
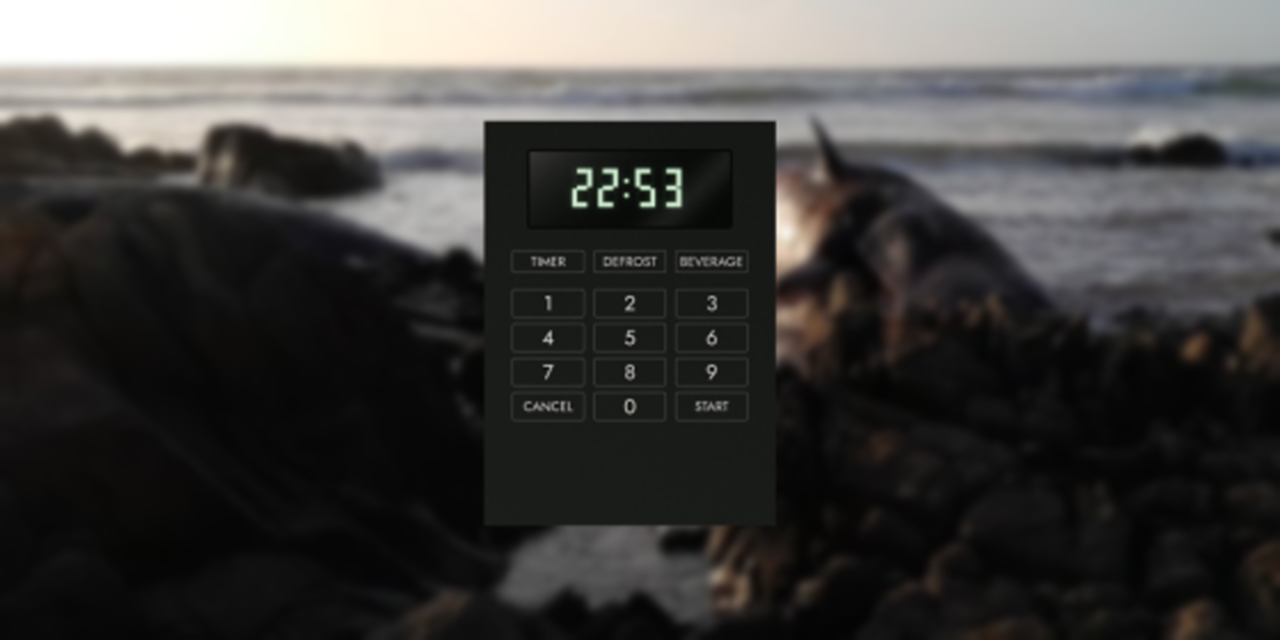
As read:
**22:53**
